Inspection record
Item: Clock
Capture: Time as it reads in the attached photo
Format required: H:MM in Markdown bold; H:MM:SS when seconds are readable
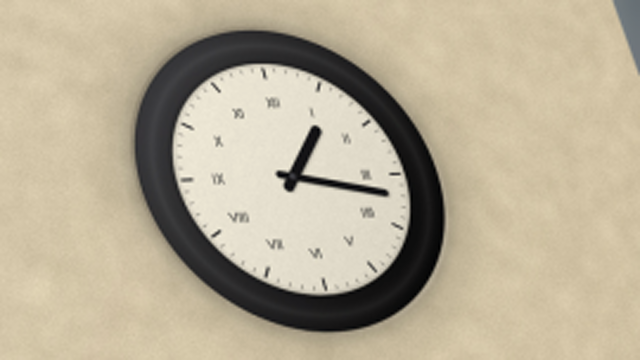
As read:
**1:17**
